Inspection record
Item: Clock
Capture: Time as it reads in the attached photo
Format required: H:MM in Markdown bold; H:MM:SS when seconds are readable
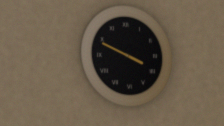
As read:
**3:49**
